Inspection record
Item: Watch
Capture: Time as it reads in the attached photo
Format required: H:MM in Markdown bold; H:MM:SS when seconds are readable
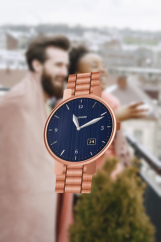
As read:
**11:11**
